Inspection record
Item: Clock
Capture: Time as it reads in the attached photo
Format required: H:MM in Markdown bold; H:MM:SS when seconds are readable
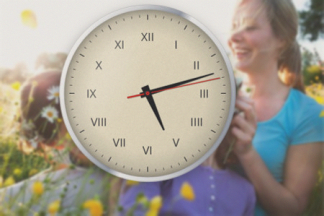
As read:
**5:12:13**
